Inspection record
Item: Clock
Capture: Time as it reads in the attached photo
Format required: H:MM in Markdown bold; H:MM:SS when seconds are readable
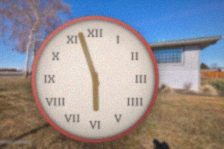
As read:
**5:57**
